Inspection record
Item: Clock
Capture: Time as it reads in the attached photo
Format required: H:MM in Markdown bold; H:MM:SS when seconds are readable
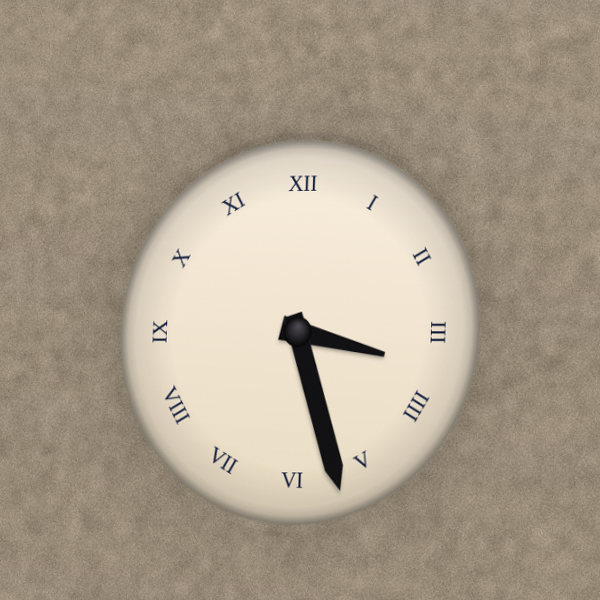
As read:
**3:27**
